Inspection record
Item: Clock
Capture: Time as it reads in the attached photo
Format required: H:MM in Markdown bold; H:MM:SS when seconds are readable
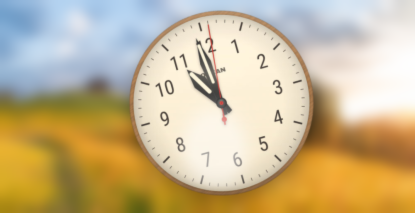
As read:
**10:59:01**
